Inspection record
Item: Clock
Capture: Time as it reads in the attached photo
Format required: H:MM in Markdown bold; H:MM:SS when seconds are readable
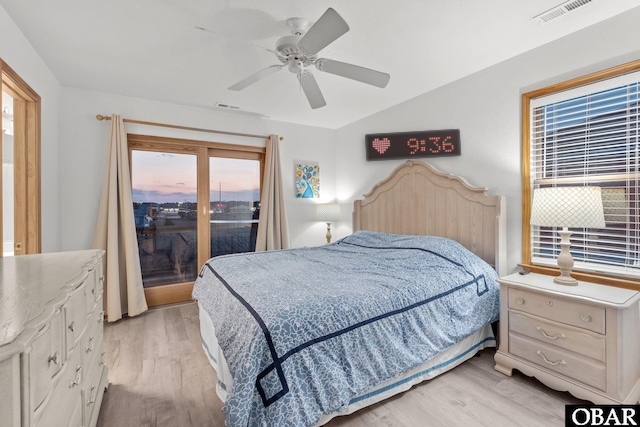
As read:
**9:36**
